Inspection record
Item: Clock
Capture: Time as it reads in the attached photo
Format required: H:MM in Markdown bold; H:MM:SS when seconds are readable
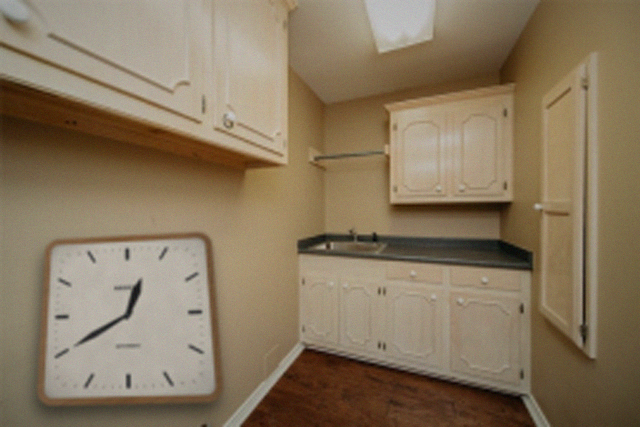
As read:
**12:40**
